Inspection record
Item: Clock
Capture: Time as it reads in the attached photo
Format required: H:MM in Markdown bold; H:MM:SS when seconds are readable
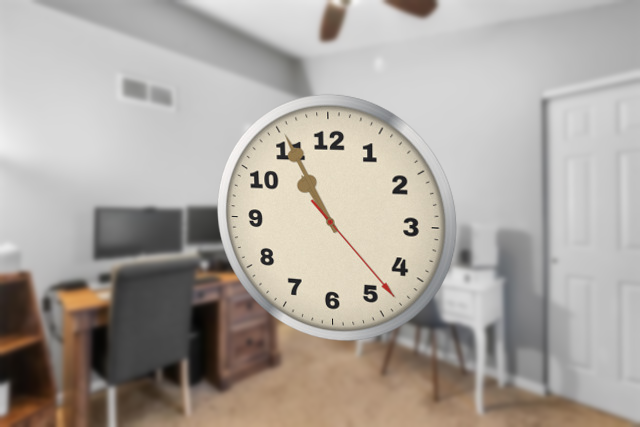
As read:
**10:55:23**
